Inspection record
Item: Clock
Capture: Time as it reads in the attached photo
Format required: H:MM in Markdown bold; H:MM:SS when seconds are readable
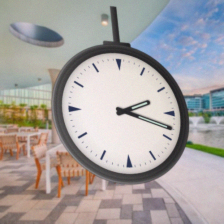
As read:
**2:18**
